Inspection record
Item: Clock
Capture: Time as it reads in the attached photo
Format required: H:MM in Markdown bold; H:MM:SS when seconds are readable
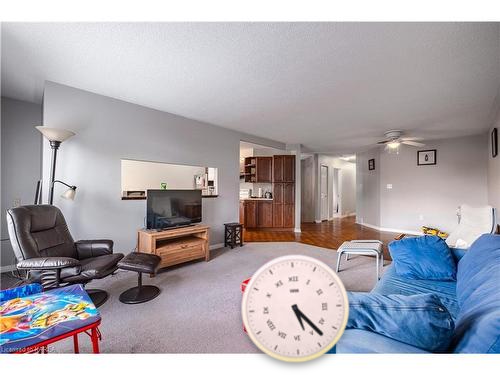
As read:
**5:23**
